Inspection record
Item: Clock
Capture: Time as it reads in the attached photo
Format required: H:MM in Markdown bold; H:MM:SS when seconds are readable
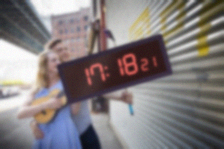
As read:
**17:18**
